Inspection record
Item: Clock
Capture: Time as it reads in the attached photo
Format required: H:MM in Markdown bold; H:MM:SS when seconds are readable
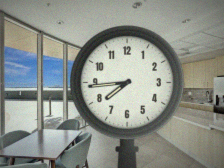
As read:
**7:44**
